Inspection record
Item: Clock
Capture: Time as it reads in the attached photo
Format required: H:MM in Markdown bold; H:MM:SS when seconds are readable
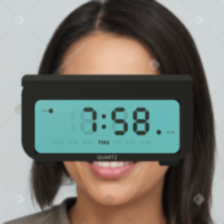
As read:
**7:58**
